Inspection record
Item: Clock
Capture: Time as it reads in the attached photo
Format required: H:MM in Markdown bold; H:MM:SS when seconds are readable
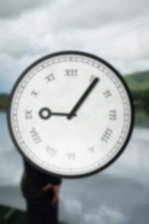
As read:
**9:06**
